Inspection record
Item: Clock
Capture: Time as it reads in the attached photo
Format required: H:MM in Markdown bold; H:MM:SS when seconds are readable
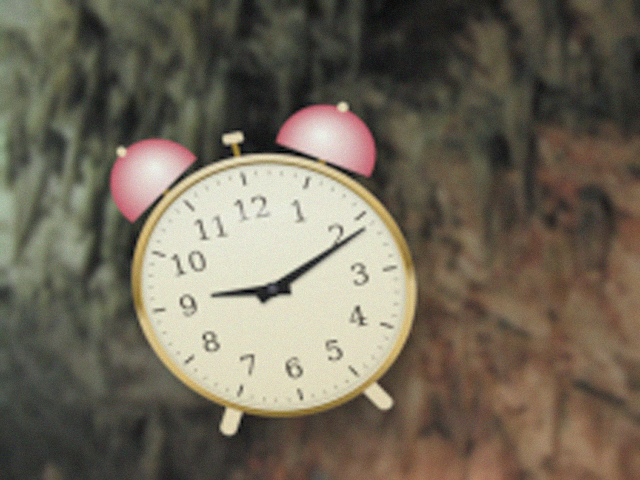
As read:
**9:11**
